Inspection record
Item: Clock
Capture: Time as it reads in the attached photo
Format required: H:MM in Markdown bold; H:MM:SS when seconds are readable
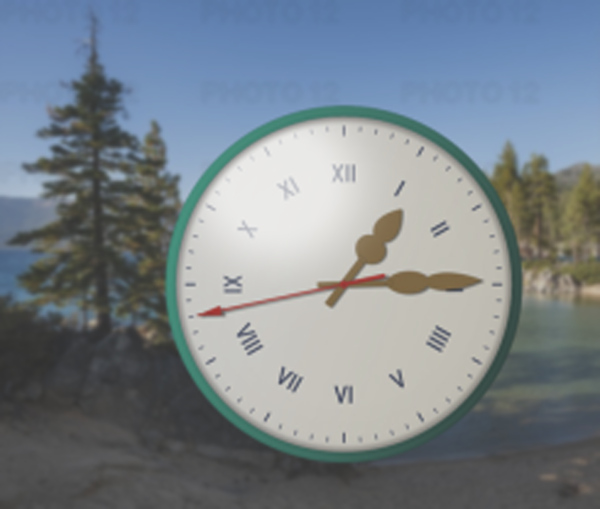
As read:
**1:14:43**
